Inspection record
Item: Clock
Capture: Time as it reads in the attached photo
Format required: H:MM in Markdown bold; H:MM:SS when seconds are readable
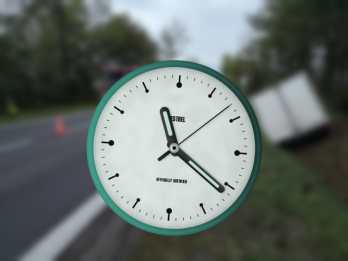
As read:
**11:21:08**
